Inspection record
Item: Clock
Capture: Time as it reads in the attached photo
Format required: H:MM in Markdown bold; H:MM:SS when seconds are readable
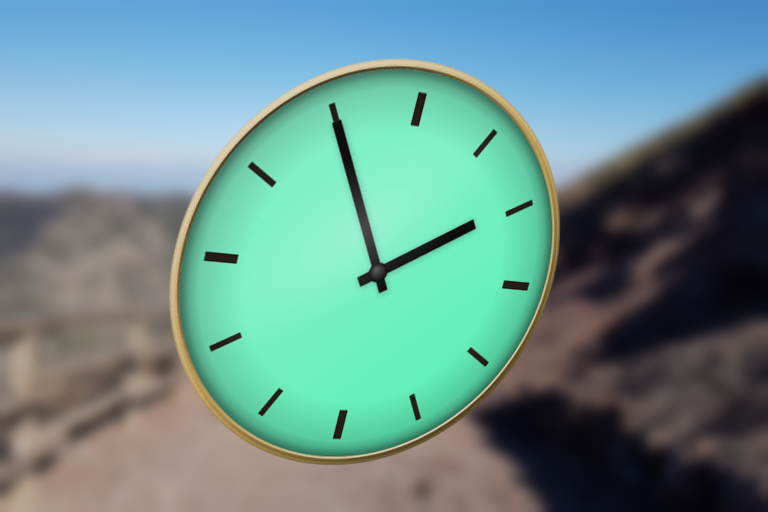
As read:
**1:55**
